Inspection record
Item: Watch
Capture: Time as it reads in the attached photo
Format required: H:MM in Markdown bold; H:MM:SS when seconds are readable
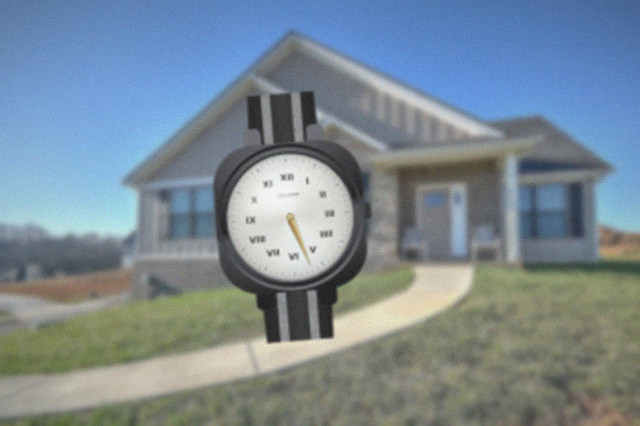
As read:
**5:27**
